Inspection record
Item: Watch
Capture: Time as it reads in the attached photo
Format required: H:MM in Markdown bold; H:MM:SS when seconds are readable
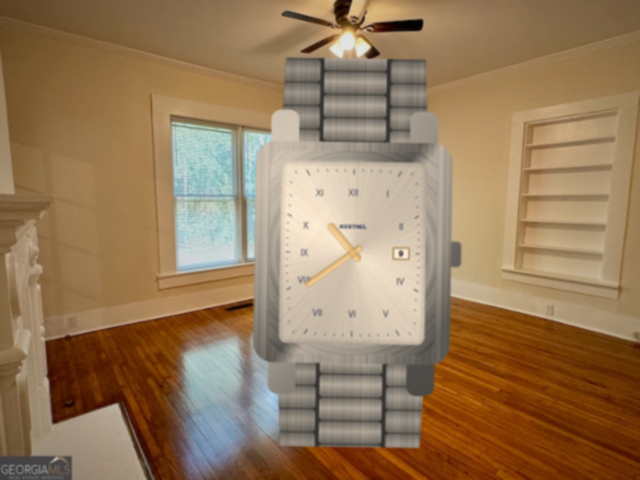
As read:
**10:39**
